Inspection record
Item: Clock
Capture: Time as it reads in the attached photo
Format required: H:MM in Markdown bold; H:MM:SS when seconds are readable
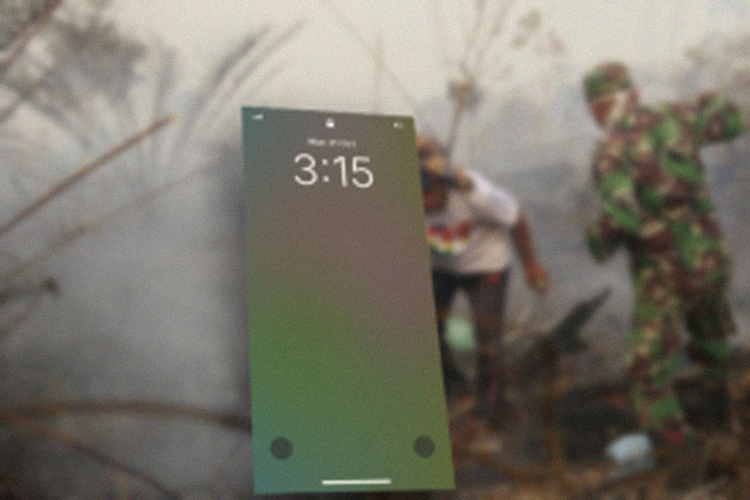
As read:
**3:15**
